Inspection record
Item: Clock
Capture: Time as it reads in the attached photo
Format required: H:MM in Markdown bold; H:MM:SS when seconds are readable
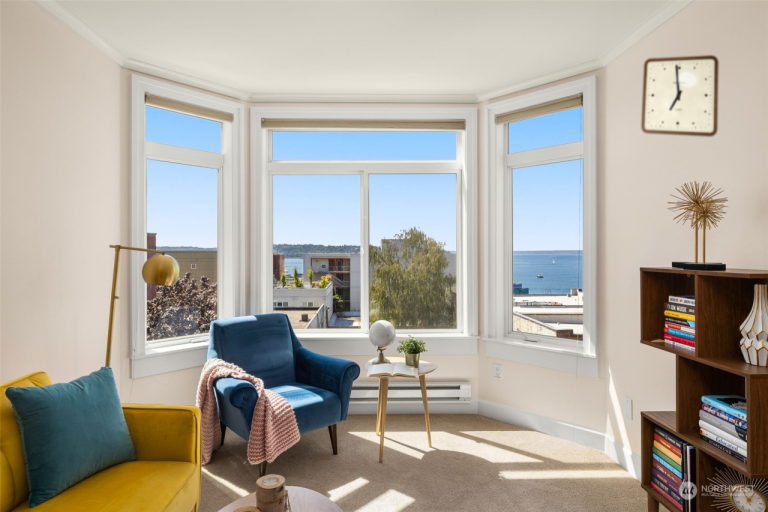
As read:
**6:59**
